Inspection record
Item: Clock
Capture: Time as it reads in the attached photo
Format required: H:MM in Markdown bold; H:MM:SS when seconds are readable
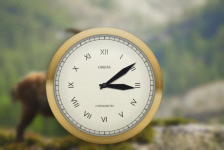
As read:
**3:09**
